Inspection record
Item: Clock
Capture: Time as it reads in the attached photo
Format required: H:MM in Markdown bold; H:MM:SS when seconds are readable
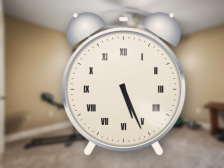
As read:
**5:26**
